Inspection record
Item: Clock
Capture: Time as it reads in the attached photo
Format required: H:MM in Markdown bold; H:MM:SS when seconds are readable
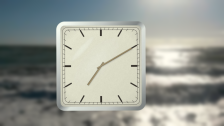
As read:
**7:10**
